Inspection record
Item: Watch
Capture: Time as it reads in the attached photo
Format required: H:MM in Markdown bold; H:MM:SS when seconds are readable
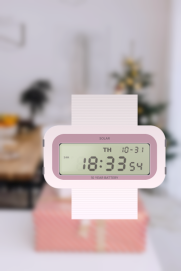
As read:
**18:33:54**
